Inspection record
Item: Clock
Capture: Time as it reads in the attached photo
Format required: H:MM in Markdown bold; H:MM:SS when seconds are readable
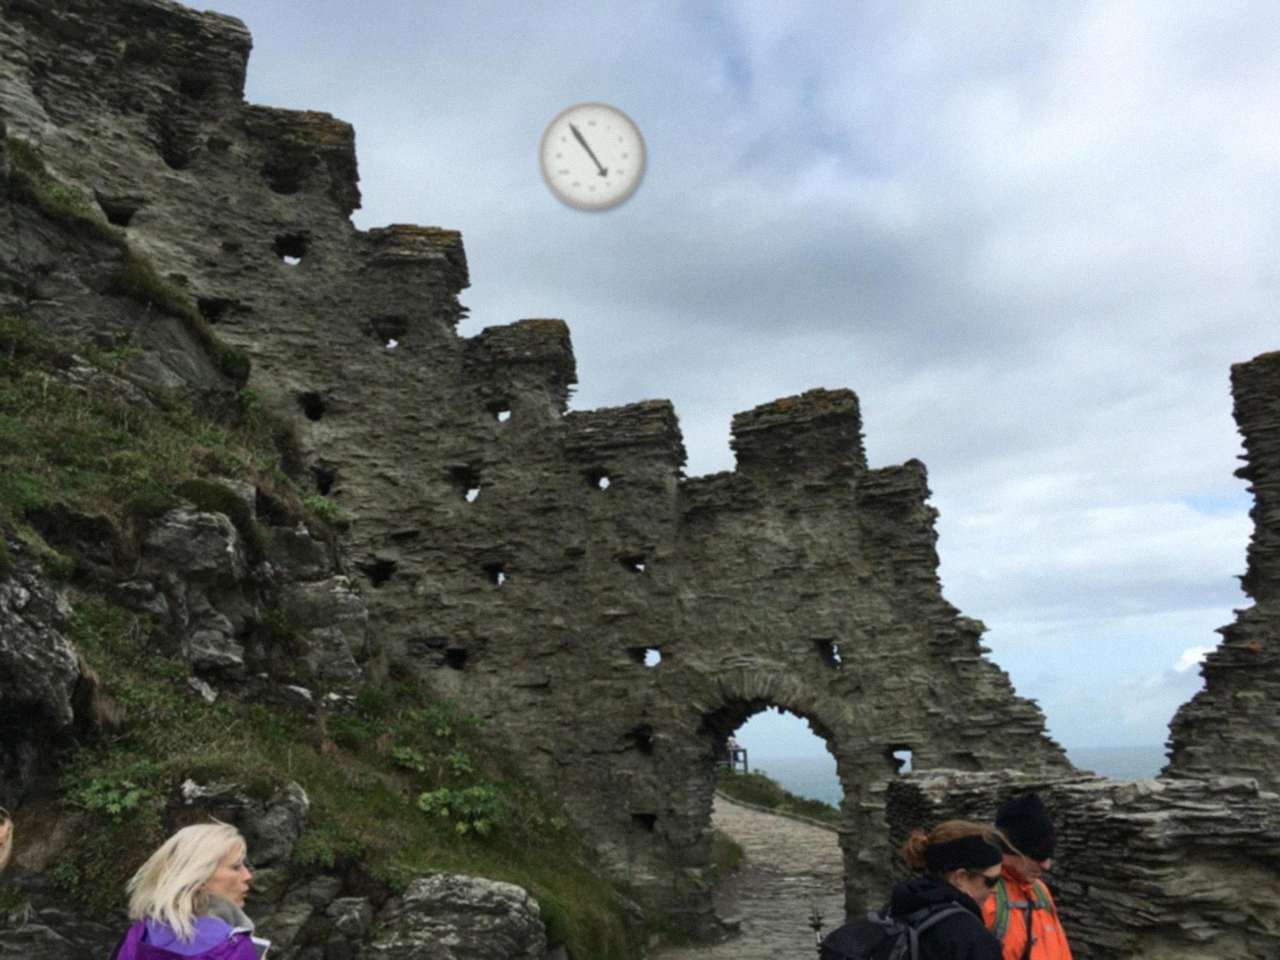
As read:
**4:54**
